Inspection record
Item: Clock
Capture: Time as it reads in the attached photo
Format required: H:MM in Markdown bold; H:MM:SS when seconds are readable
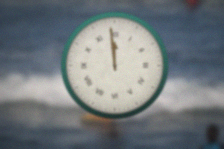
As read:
**11:59**
